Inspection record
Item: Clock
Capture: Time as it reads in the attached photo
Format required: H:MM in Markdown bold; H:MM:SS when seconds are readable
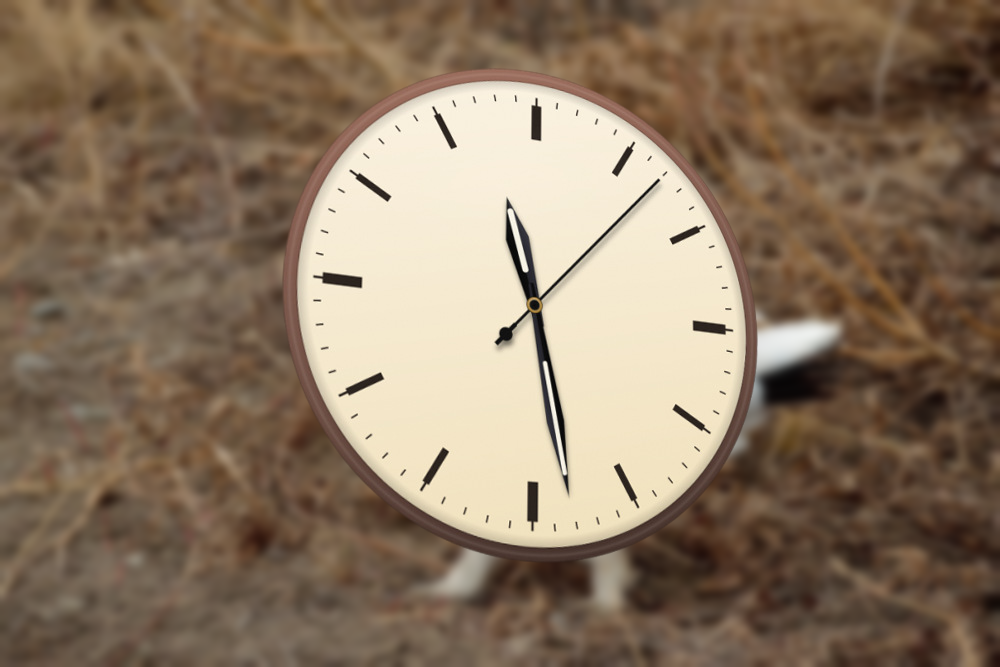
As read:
**11:28:07**
